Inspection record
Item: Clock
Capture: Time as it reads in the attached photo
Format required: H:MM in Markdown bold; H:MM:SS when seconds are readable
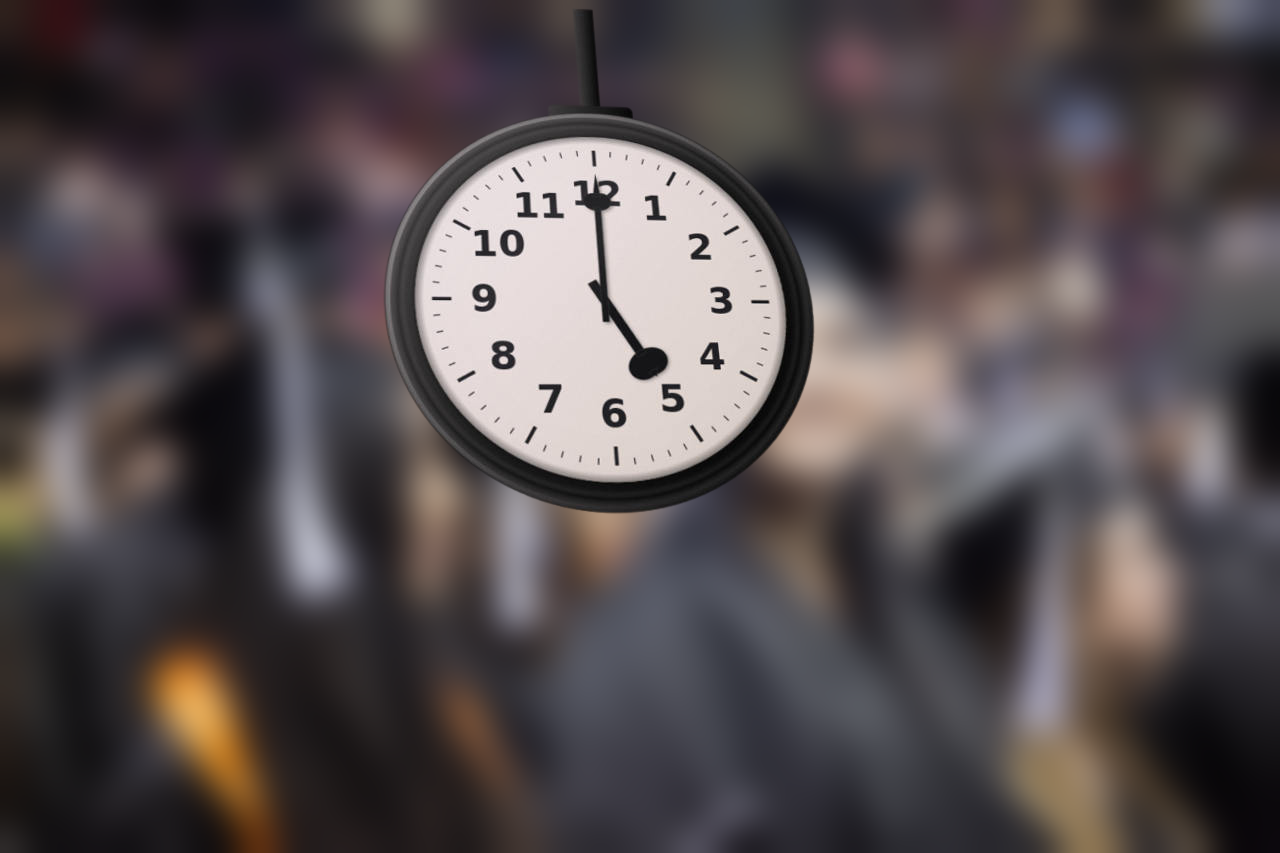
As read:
**5:00**
